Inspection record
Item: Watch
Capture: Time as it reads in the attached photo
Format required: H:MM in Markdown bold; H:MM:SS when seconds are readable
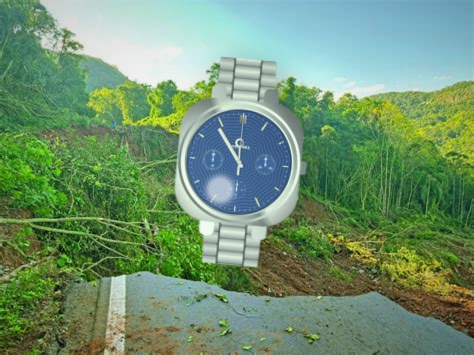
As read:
**11:54**
